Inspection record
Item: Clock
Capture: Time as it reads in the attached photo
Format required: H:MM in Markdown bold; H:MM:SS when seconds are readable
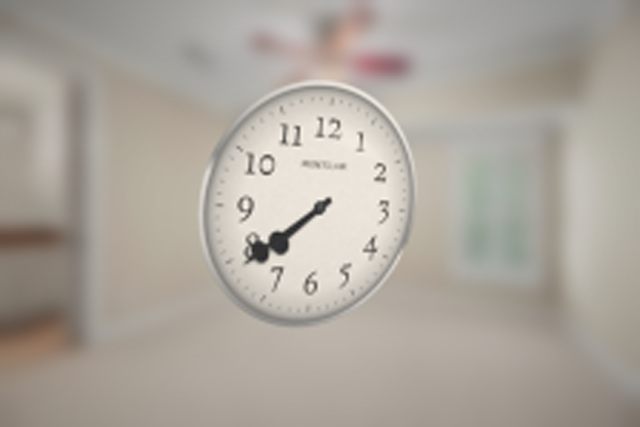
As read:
**7:39**
